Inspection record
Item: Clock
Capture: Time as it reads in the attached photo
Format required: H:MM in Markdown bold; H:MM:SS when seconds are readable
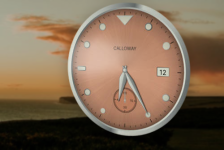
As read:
**6:25**
